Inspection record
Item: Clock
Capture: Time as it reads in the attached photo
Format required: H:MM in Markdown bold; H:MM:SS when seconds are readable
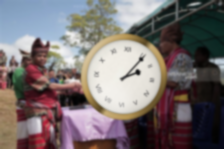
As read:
**2:06**
